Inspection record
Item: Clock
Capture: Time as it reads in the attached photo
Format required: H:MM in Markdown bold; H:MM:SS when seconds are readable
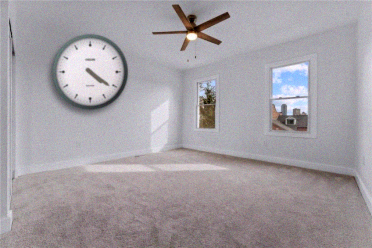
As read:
**4:21**
